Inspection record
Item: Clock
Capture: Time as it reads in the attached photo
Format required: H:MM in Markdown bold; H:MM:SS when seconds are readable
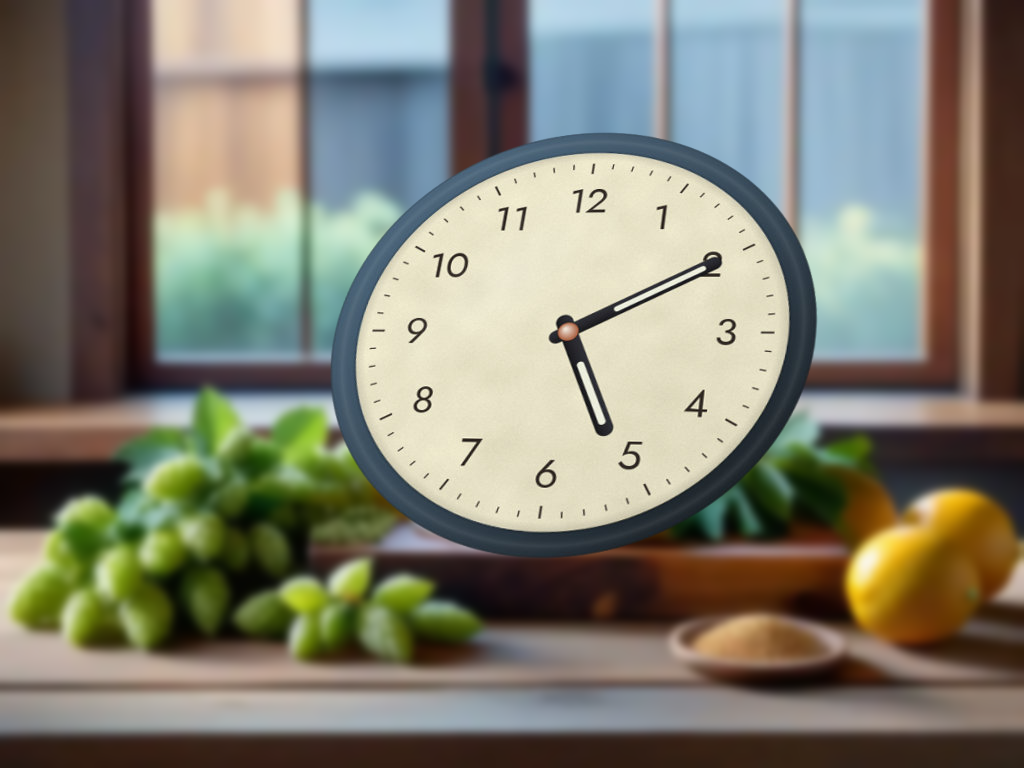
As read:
**5:10**
